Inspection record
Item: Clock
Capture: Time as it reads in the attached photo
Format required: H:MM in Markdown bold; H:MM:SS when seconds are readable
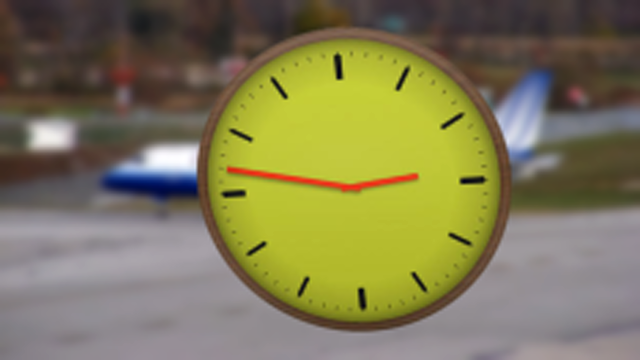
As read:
**2:47**
